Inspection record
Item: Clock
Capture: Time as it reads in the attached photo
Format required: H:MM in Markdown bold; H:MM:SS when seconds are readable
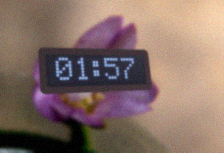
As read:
**1:57**
